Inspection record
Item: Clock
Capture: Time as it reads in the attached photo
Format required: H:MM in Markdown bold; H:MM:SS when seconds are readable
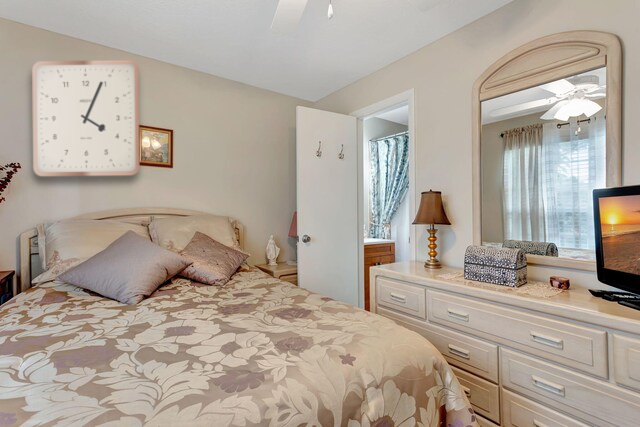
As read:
**4:04**
